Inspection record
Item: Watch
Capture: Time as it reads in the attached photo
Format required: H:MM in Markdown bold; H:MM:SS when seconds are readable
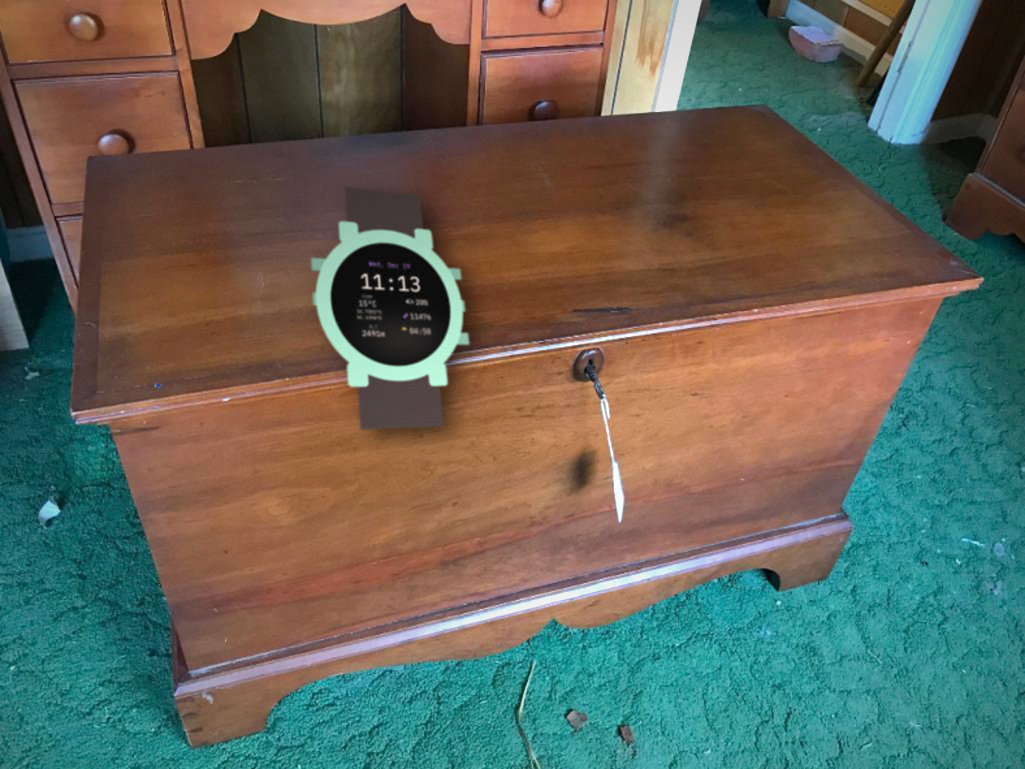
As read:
**11:13**
